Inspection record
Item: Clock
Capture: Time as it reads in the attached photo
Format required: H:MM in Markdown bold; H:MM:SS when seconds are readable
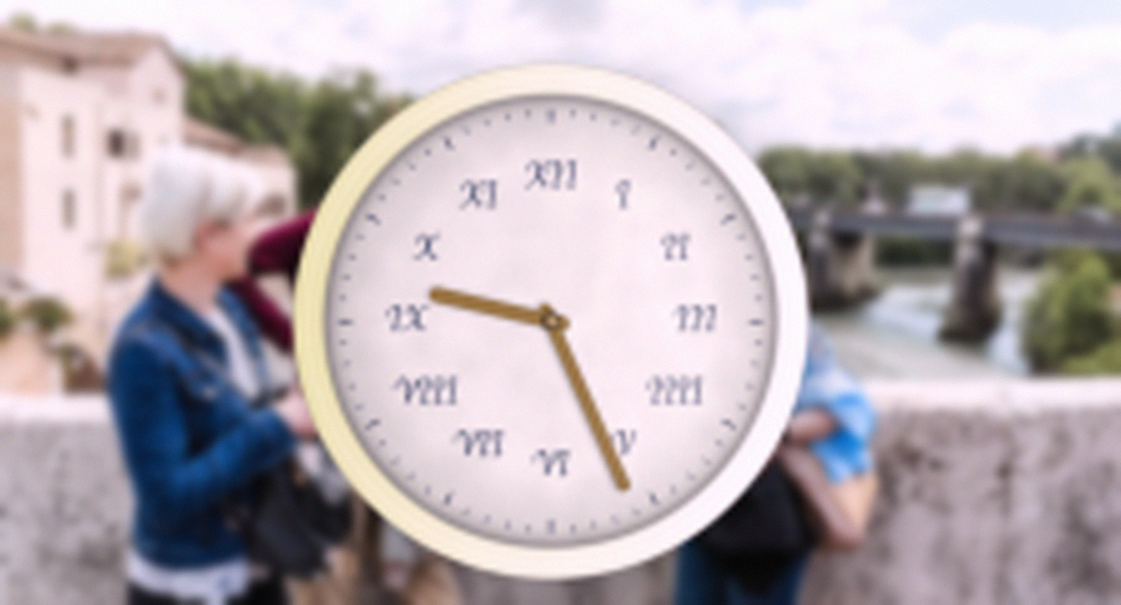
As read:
**9:26**
